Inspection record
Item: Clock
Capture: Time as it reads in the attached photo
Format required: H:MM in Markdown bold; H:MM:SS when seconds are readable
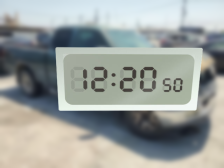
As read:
**12:20:50**
